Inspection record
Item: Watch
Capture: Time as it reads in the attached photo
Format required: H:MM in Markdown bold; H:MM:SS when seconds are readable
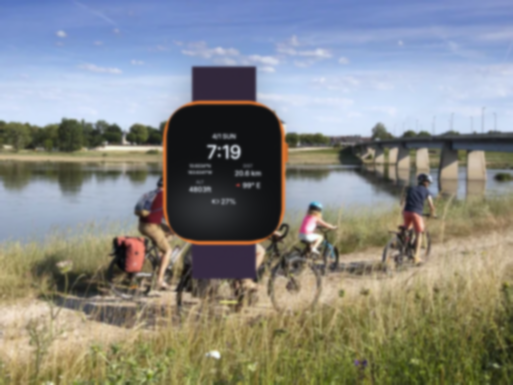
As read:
**7:19**
